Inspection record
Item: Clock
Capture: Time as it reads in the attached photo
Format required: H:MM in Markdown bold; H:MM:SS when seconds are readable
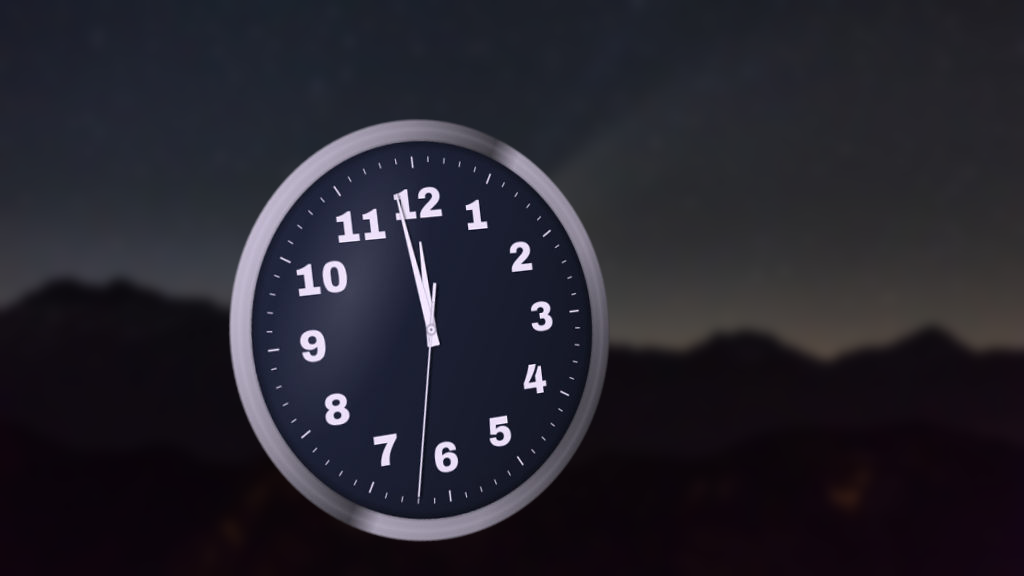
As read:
**11:58:32**
